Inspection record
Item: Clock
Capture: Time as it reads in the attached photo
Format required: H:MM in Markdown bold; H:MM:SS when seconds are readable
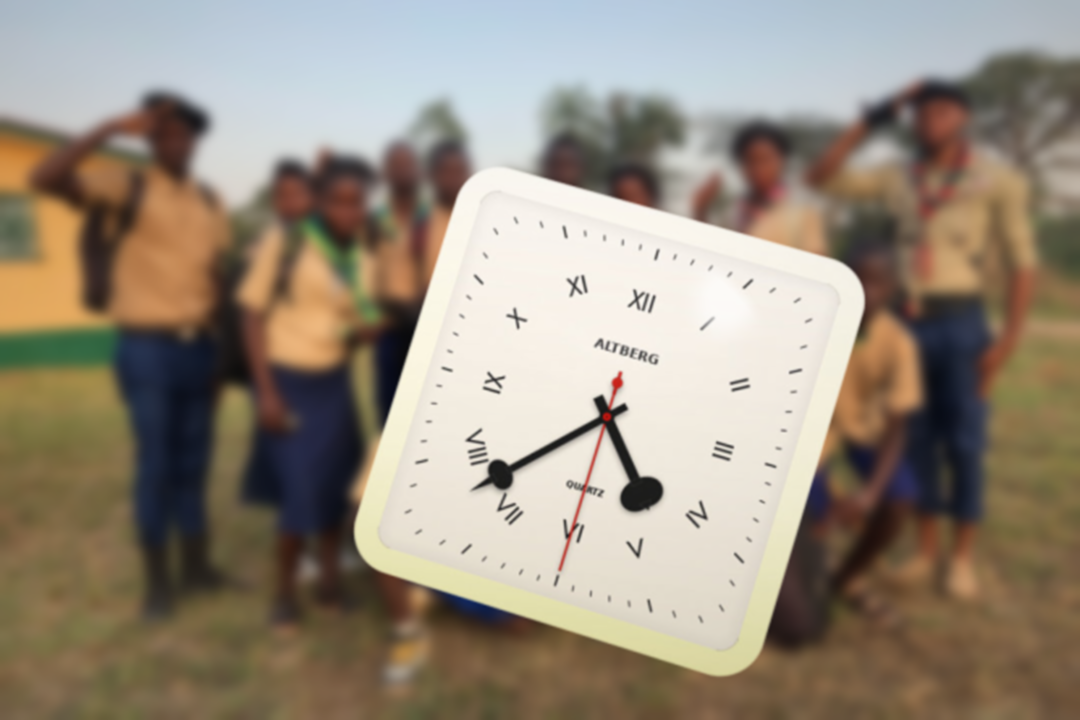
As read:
**4:37:30**
